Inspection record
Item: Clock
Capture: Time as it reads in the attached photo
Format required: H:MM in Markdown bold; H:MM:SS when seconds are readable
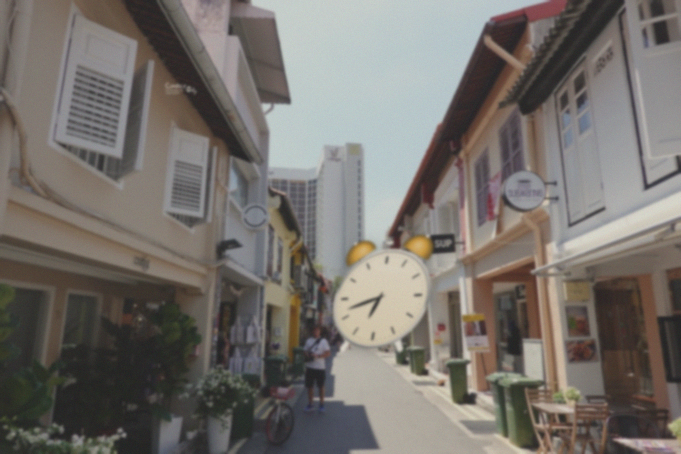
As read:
**6:42**
